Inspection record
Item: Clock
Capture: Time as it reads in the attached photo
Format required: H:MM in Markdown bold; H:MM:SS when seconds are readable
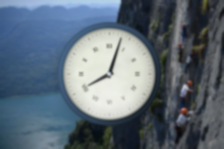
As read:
**8:03**
